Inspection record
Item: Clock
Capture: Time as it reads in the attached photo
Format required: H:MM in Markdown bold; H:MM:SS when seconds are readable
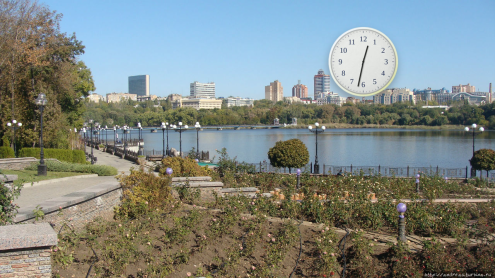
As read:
**12:32**
